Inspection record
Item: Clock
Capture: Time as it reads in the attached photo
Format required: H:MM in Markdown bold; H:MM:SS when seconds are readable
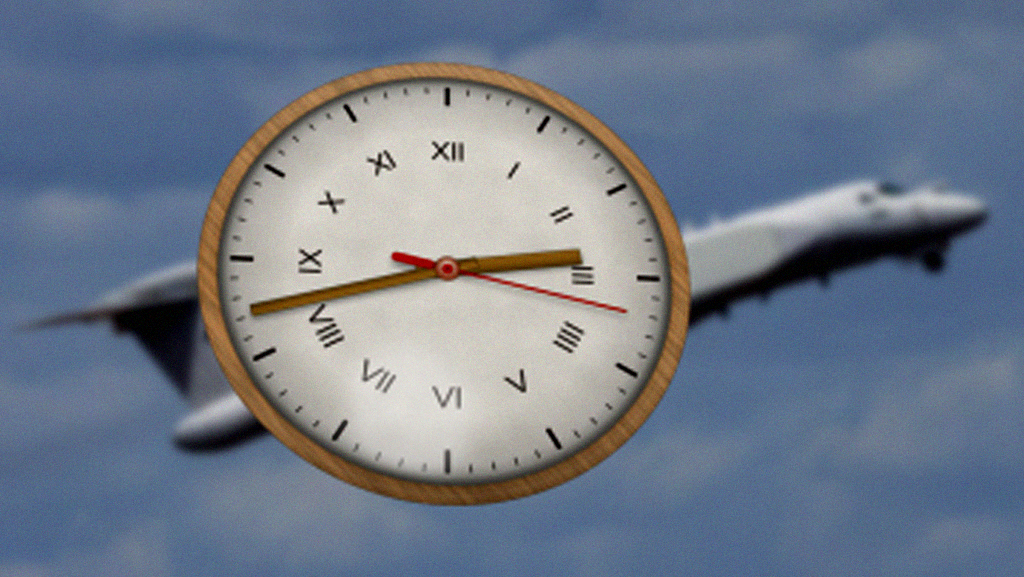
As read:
**2:42:17**
